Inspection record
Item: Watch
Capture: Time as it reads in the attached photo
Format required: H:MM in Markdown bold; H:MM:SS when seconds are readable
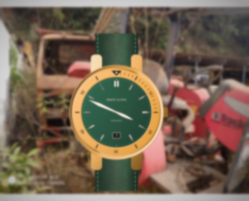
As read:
**3:49**
